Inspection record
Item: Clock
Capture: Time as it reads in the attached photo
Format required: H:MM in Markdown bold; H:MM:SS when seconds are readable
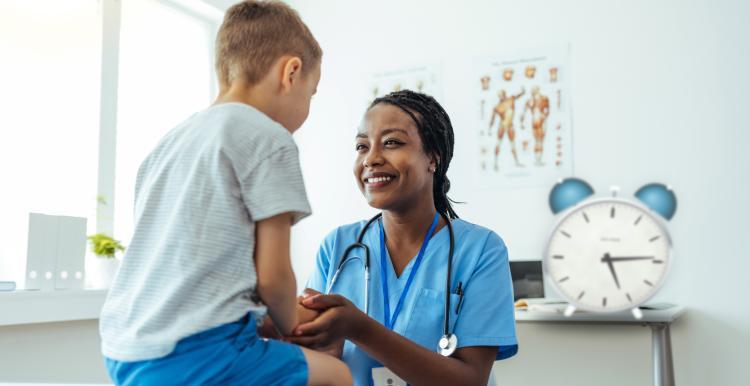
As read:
**5:14**
